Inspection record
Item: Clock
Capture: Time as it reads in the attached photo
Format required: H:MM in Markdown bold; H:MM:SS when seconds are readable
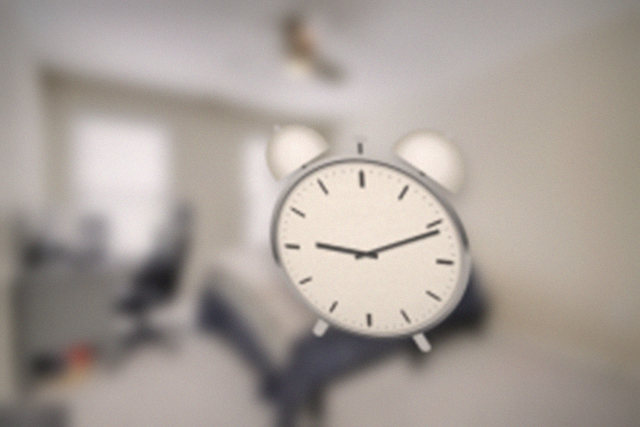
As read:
**9:11**
